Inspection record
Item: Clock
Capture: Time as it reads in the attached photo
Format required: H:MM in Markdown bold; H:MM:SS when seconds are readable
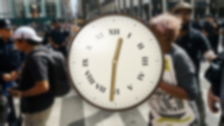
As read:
**12:31**
